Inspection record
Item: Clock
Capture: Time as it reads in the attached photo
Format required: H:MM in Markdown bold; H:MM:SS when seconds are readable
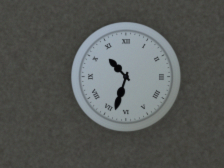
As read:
**10:33**
